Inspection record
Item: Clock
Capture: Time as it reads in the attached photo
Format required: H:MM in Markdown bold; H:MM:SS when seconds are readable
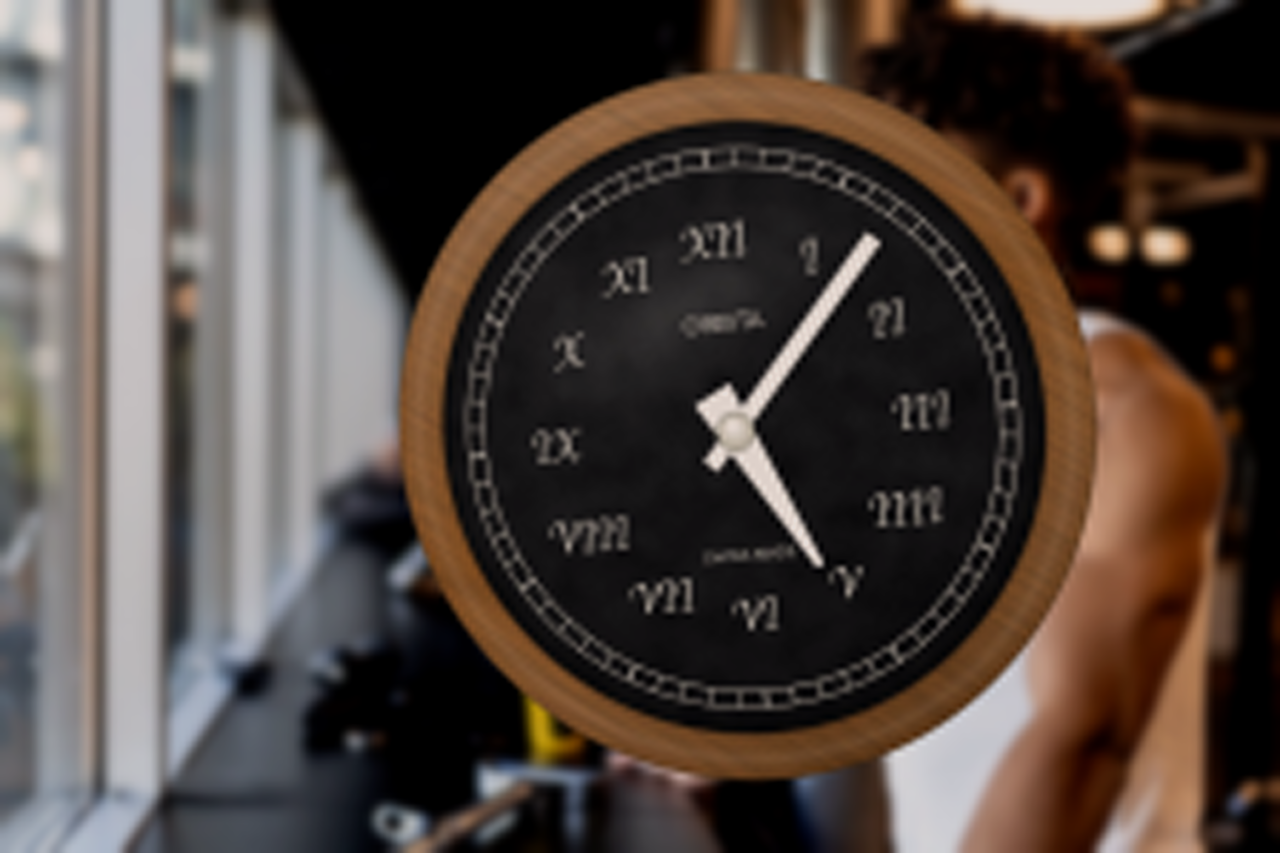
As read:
**5:07**
